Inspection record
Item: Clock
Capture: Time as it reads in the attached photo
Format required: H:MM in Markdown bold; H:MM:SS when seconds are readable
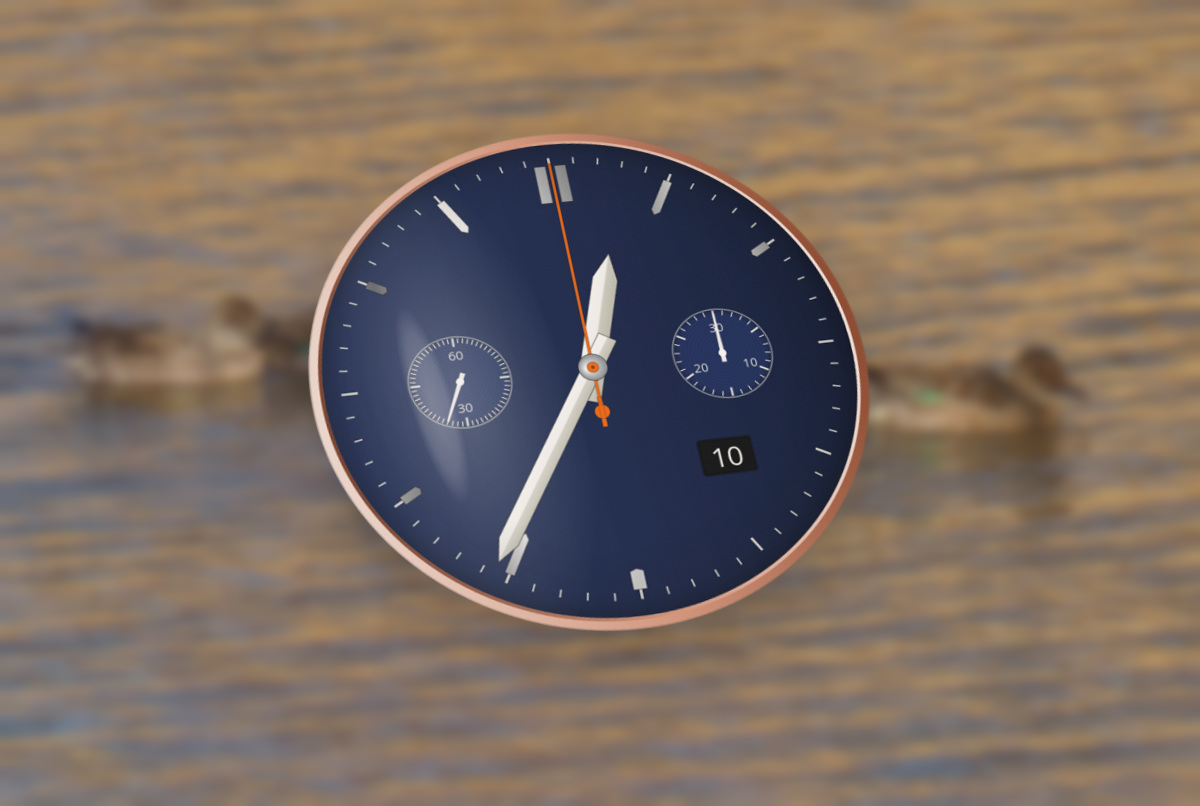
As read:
**12:35:34**
